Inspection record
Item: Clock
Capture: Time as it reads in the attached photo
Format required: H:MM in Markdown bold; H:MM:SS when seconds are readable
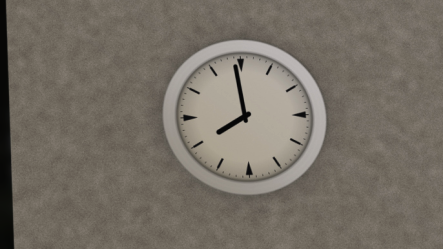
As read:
**7:59**
